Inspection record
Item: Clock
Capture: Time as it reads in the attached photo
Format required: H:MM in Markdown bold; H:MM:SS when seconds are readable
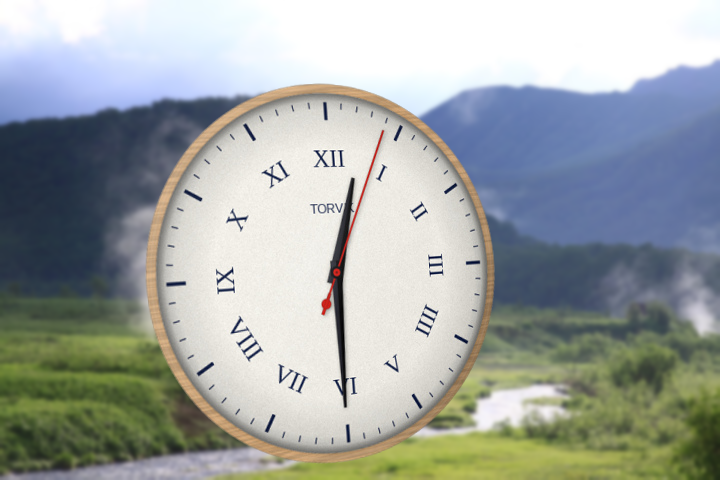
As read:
**12:30:04**
